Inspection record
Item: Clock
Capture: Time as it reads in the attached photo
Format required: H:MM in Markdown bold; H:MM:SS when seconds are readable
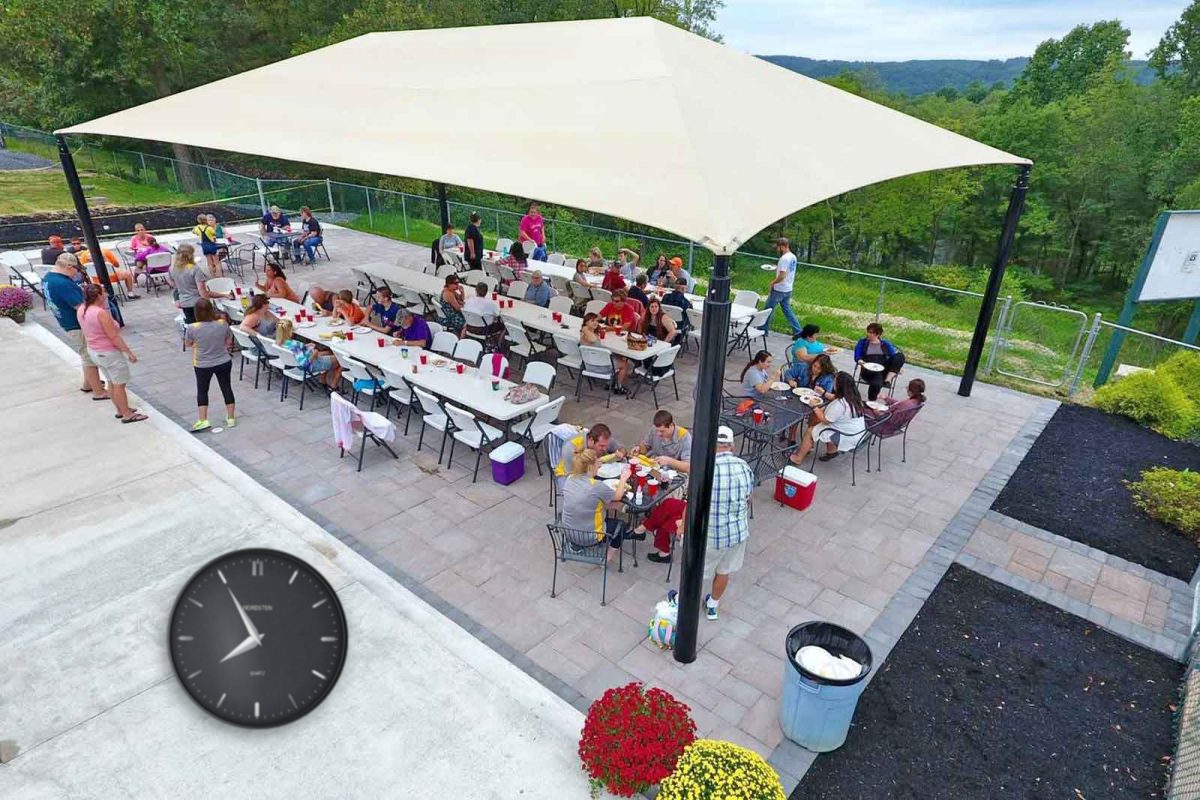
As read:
**7:55**
